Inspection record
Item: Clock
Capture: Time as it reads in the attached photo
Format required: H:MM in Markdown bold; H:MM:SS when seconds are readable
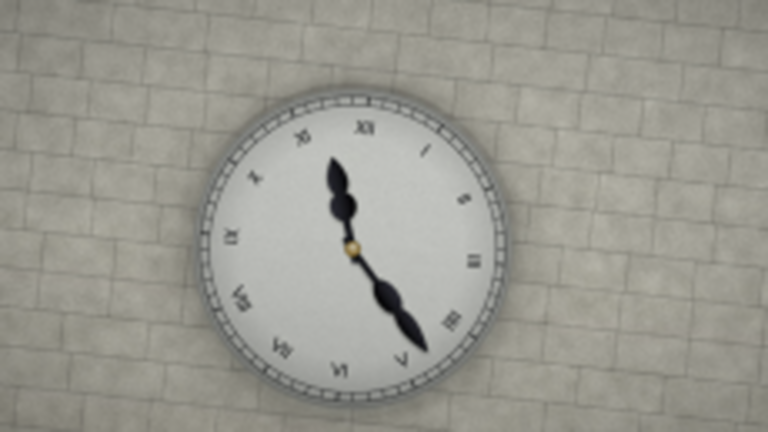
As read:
**11:23**
